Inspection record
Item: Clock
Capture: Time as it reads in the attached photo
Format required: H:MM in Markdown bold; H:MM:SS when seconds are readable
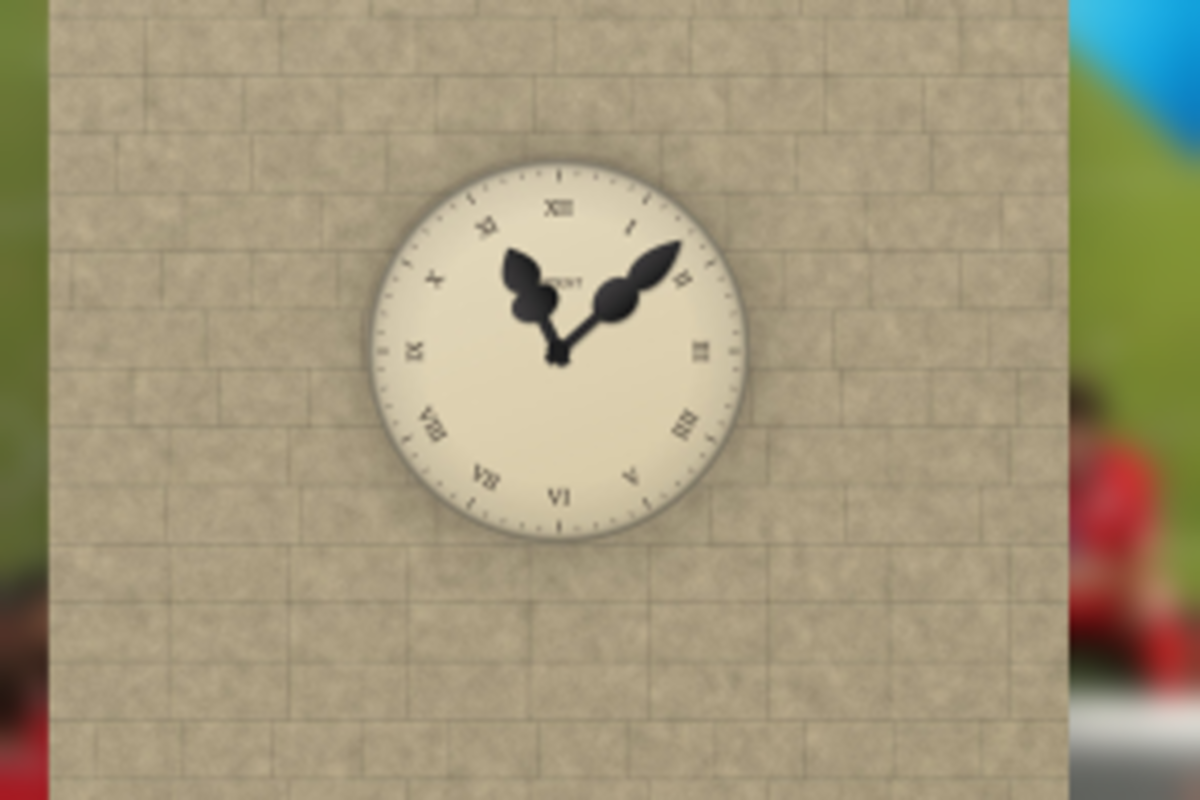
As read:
**11:08**
